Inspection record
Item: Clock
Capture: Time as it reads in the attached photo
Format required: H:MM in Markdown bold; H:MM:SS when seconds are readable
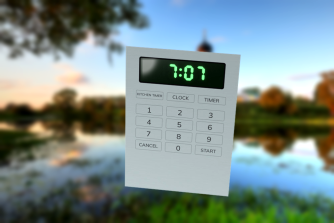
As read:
**7:07**
